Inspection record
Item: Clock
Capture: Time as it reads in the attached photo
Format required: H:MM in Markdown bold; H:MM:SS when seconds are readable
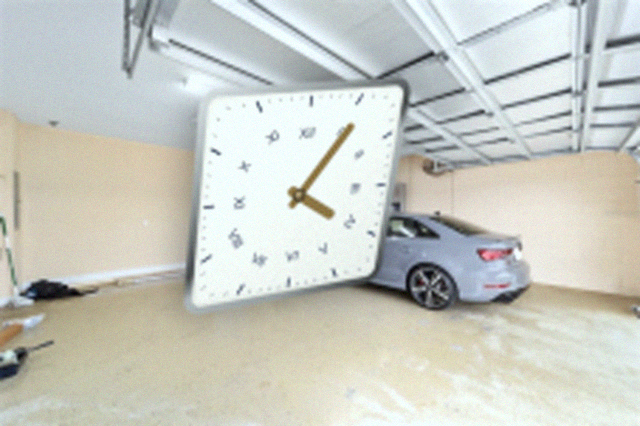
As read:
**4:06**
